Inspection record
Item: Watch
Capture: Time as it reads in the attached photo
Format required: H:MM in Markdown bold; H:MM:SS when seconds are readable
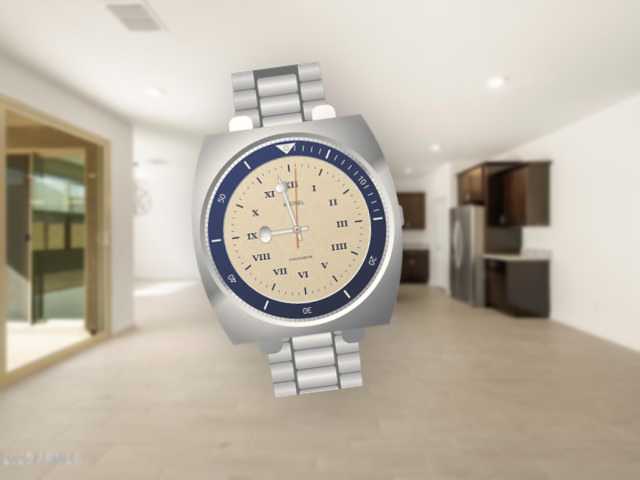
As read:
**8:58:01**
